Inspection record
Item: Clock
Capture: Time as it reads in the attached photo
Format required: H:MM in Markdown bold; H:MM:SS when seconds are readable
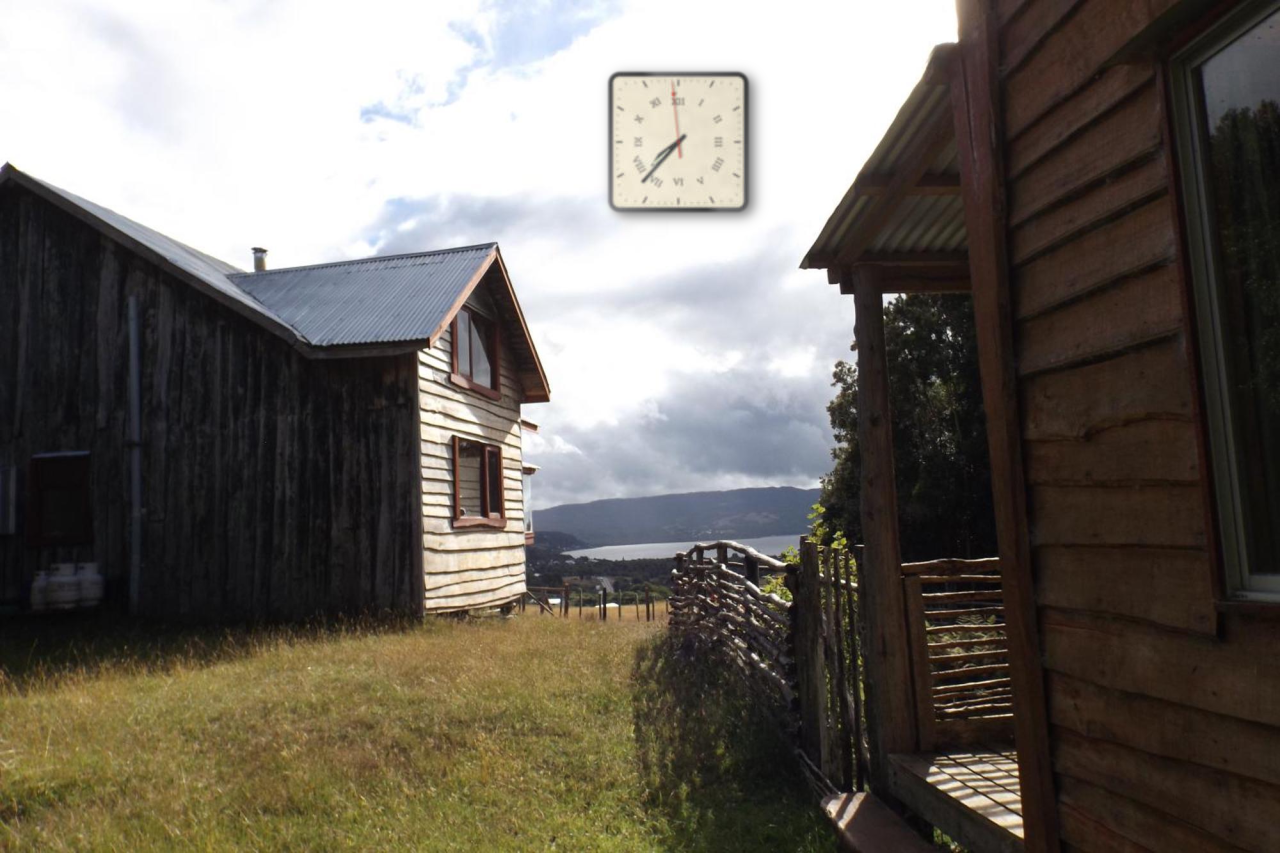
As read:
**7:36:59**
